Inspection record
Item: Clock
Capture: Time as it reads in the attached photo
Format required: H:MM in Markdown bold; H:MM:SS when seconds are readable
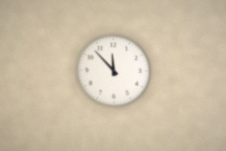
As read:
**11:53**
